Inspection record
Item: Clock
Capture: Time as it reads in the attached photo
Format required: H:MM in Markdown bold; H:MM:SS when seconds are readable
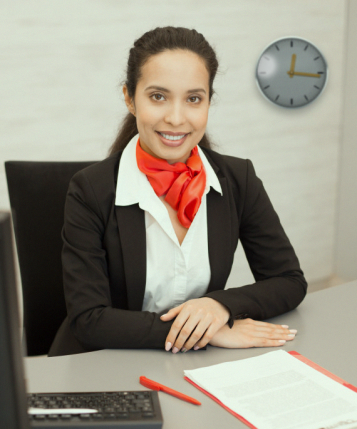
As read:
**12:16**
